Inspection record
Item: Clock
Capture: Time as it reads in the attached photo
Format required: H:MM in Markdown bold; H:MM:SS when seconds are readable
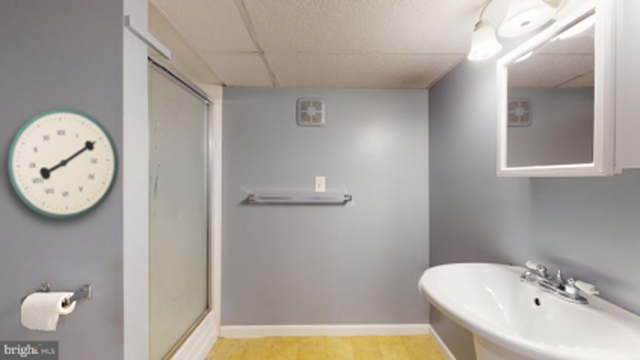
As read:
**8:10**
